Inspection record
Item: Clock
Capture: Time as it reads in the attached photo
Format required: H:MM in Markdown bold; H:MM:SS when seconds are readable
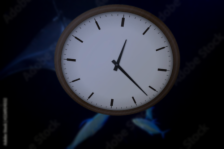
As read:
**12:22**
